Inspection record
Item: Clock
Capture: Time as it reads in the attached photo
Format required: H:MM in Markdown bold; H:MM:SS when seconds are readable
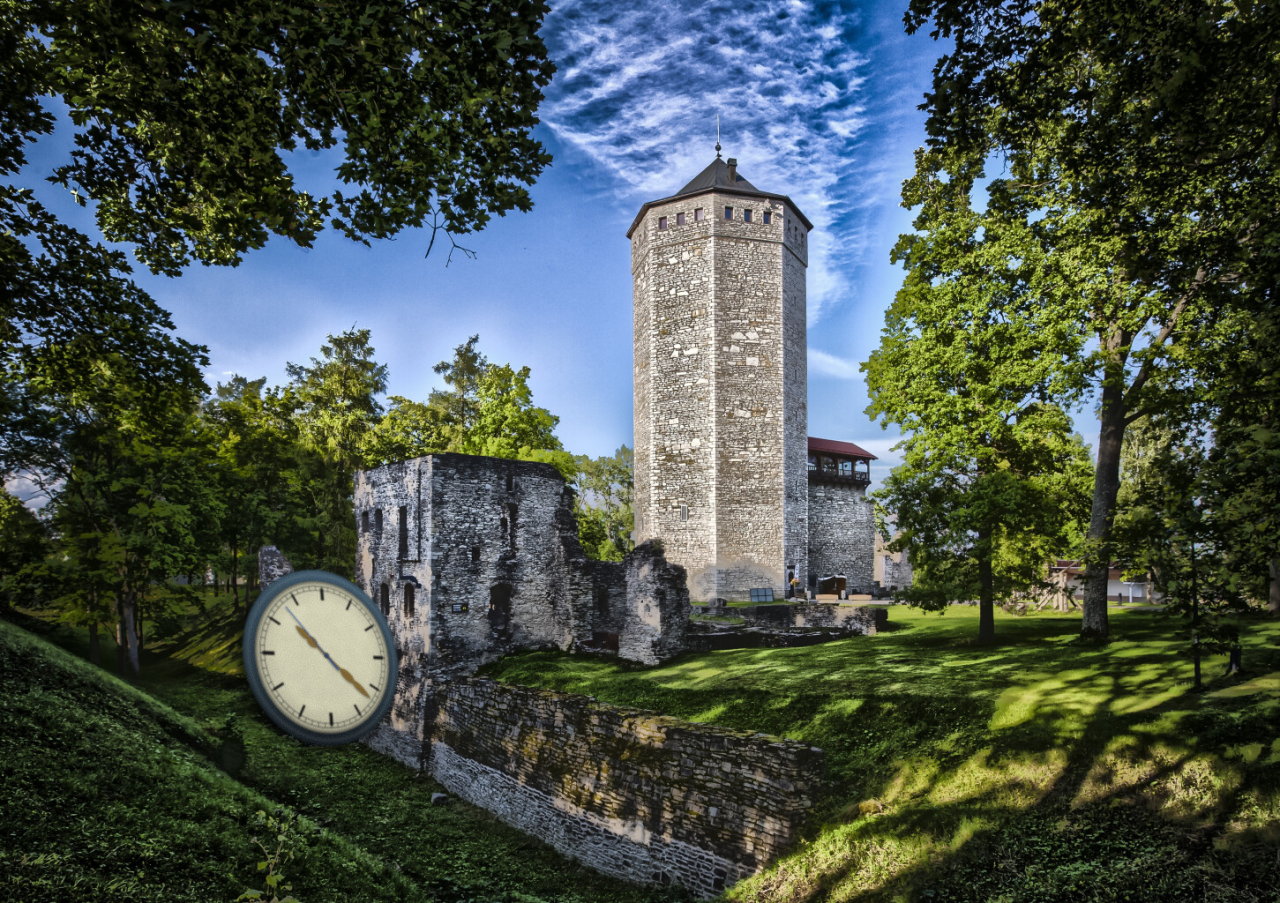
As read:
**10:21:53**
